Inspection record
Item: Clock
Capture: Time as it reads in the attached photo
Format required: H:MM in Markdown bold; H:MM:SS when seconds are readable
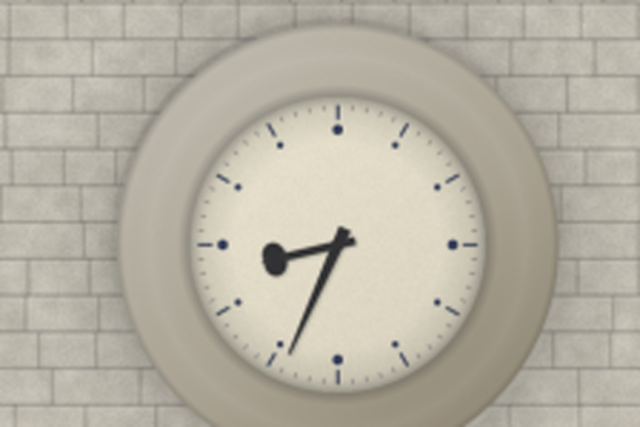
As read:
**8:34**
